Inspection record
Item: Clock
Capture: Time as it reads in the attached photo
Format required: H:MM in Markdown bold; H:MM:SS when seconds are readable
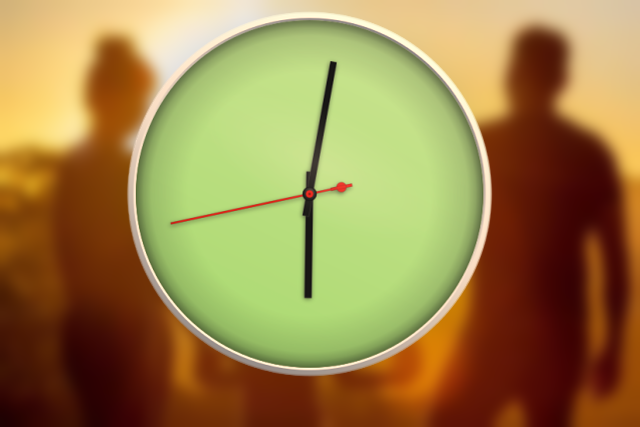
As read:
**6:01:43**
